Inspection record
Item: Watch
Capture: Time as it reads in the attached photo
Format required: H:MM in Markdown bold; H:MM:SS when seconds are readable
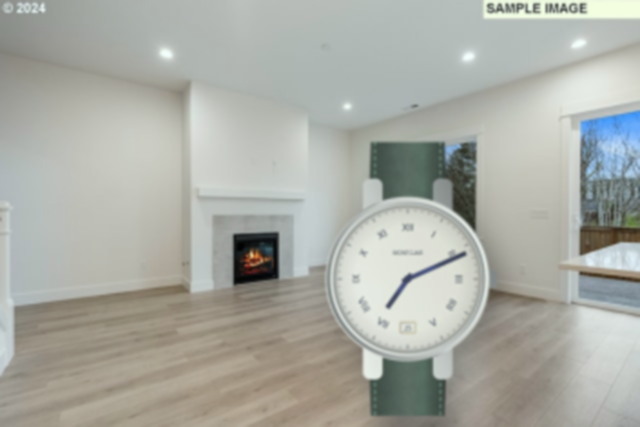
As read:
**7:11**
